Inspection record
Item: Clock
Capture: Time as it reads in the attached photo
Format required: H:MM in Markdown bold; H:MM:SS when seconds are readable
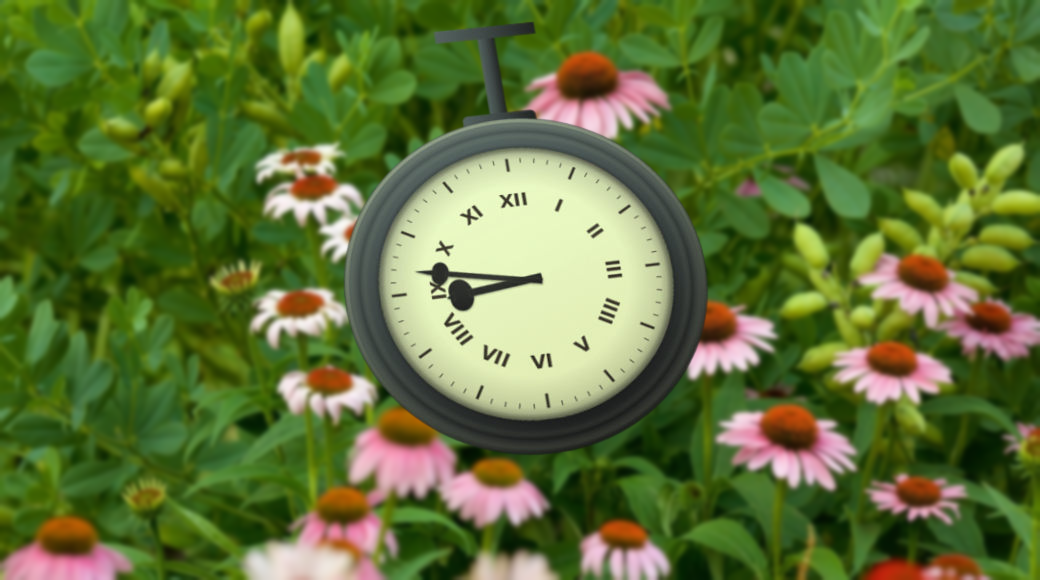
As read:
**8:47**
